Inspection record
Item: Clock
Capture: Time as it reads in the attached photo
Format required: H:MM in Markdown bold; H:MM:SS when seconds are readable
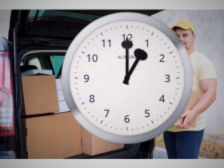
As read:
**1:00**
